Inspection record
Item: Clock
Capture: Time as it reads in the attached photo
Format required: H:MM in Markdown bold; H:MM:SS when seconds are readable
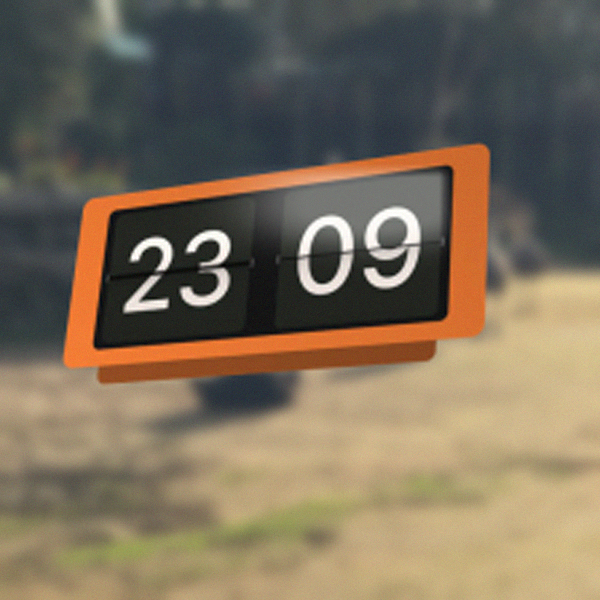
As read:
**23:09**
